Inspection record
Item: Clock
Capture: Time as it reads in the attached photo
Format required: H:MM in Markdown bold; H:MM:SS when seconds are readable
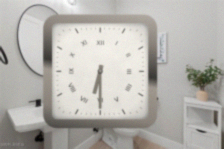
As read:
**6:30**
